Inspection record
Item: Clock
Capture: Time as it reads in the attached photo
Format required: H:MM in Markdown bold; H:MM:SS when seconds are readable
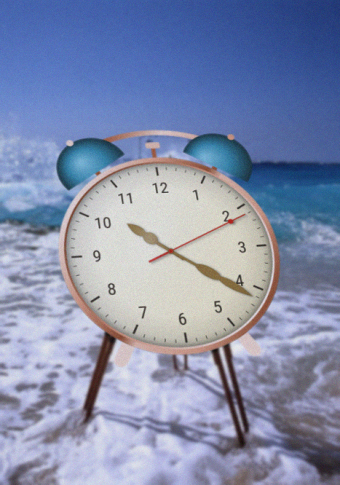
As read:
**10:21:11**
